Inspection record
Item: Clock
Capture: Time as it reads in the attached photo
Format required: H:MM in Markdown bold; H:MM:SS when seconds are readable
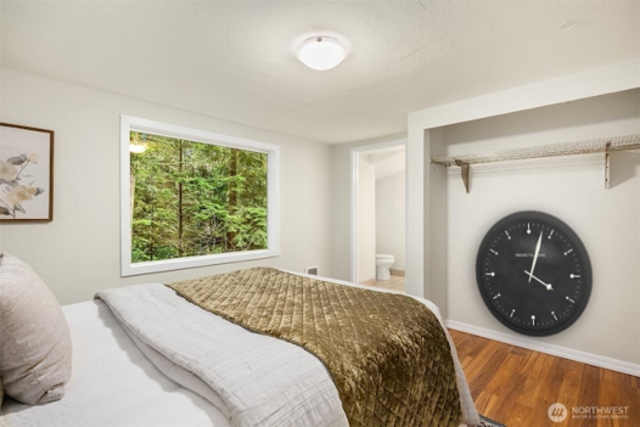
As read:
**4:03**
